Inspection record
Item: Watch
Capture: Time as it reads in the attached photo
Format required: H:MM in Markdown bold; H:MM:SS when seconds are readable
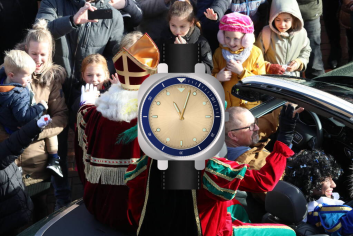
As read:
**11:03**
